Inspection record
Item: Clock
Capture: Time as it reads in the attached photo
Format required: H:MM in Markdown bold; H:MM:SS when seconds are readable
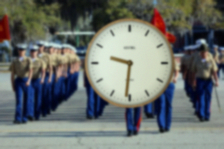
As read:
**9:31**
